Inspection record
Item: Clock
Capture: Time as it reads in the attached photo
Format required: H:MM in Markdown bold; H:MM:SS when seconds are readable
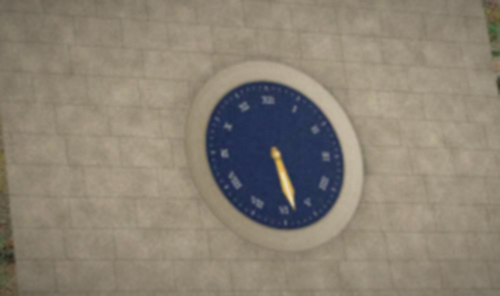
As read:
**5:28**
